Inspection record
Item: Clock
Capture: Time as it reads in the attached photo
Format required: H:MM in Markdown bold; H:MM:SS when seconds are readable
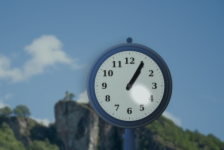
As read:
**1:05**
